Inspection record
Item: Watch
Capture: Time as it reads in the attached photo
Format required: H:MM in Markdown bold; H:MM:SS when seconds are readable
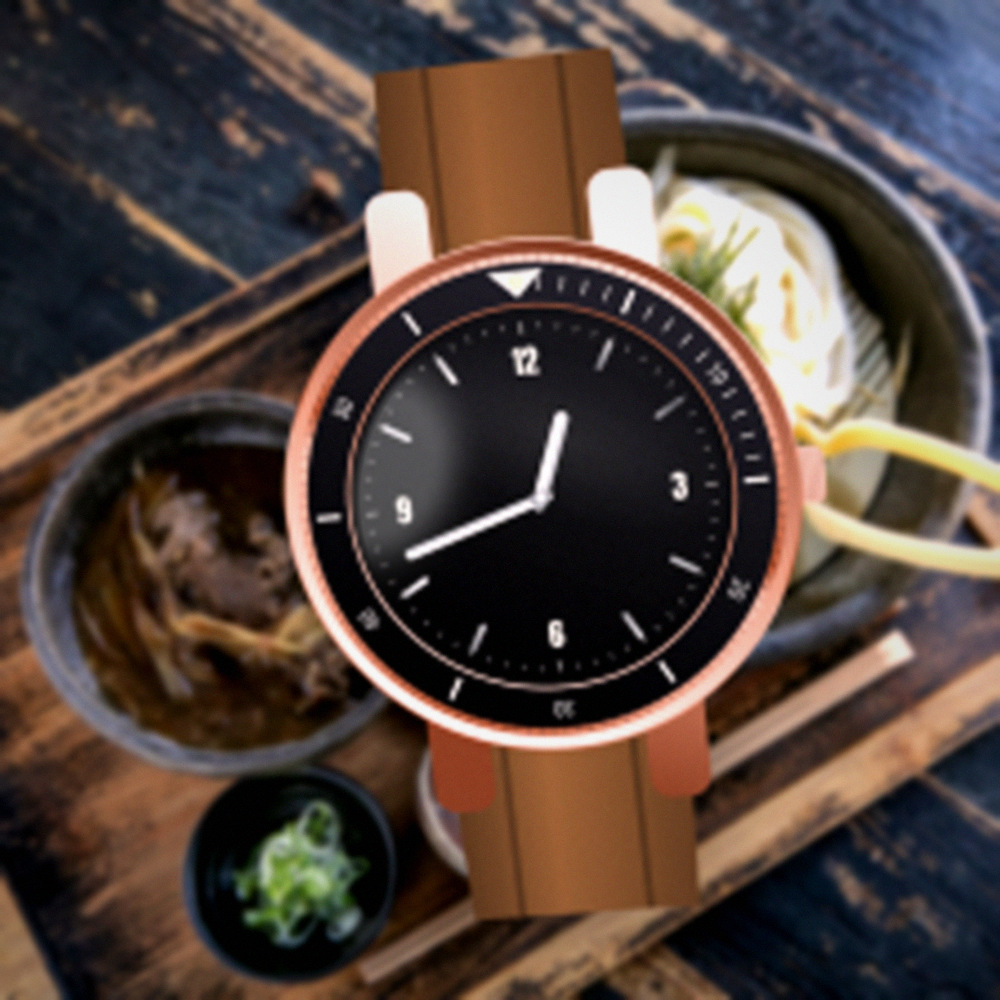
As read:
**12:42**
